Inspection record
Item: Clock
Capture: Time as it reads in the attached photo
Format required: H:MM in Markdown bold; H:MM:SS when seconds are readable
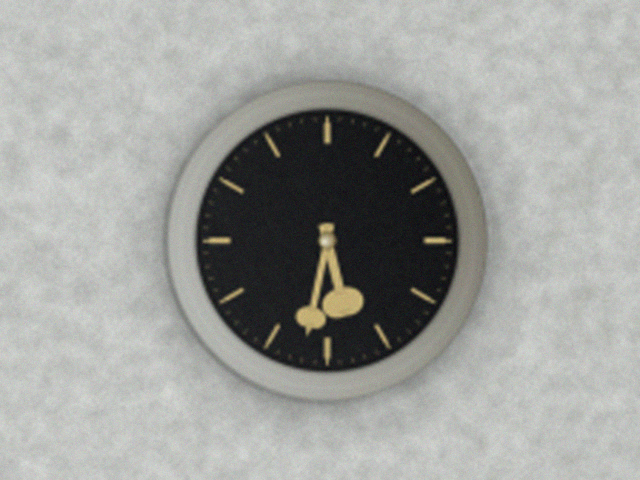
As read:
**5:32**
